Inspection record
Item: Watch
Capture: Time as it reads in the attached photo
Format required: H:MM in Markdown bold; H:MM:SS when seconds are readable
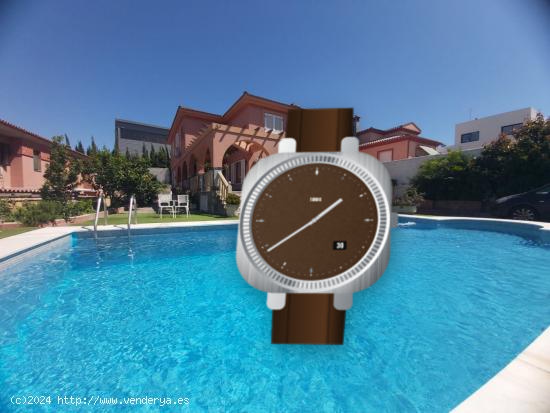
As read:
**1:39**
